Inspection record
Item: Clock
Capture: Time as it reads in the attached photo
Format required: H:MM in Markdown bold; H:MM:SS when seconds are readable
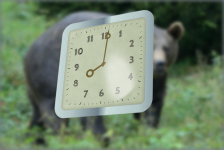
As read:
**8:01**
